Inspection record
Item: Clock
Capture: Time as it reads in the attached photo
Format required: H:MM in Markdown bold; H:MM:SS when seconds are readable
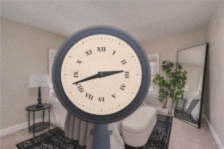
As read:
**2:42**
